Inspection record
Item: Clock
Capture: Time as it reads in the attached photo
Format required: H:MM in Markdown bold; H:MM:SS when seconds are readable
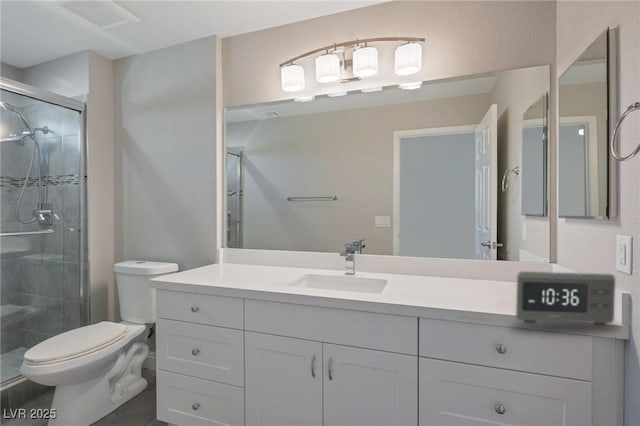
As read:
**10:36**
